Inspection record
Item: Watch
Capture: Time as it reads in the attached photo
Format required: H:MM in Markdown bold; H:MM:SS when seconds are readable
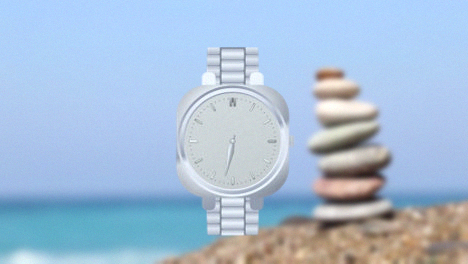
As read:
**6:32**
